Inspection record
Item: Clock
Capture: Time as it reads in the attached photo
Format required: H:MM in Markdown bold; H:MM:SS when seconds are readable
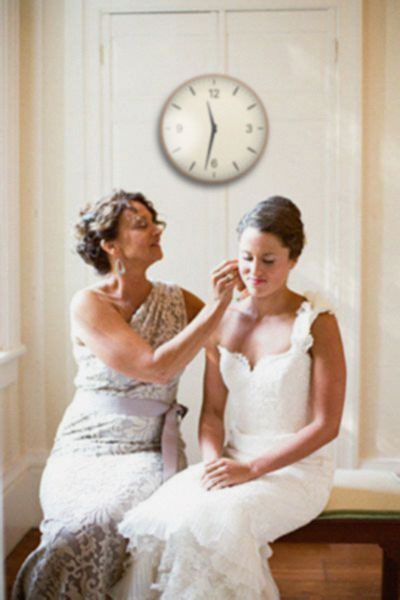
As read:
**11:32**
